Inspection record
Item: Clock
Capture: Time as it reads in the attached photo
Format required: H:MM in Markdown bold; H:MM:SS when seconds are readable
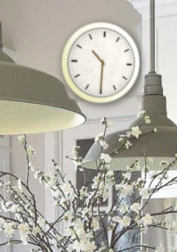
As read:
**10:30**
